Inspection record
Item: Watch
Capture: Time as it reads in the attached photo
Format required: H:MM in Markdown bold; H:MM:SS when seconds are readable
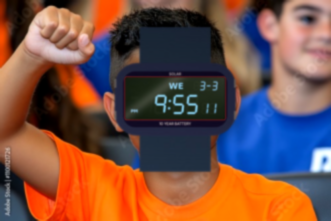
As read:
**9:55:11**
